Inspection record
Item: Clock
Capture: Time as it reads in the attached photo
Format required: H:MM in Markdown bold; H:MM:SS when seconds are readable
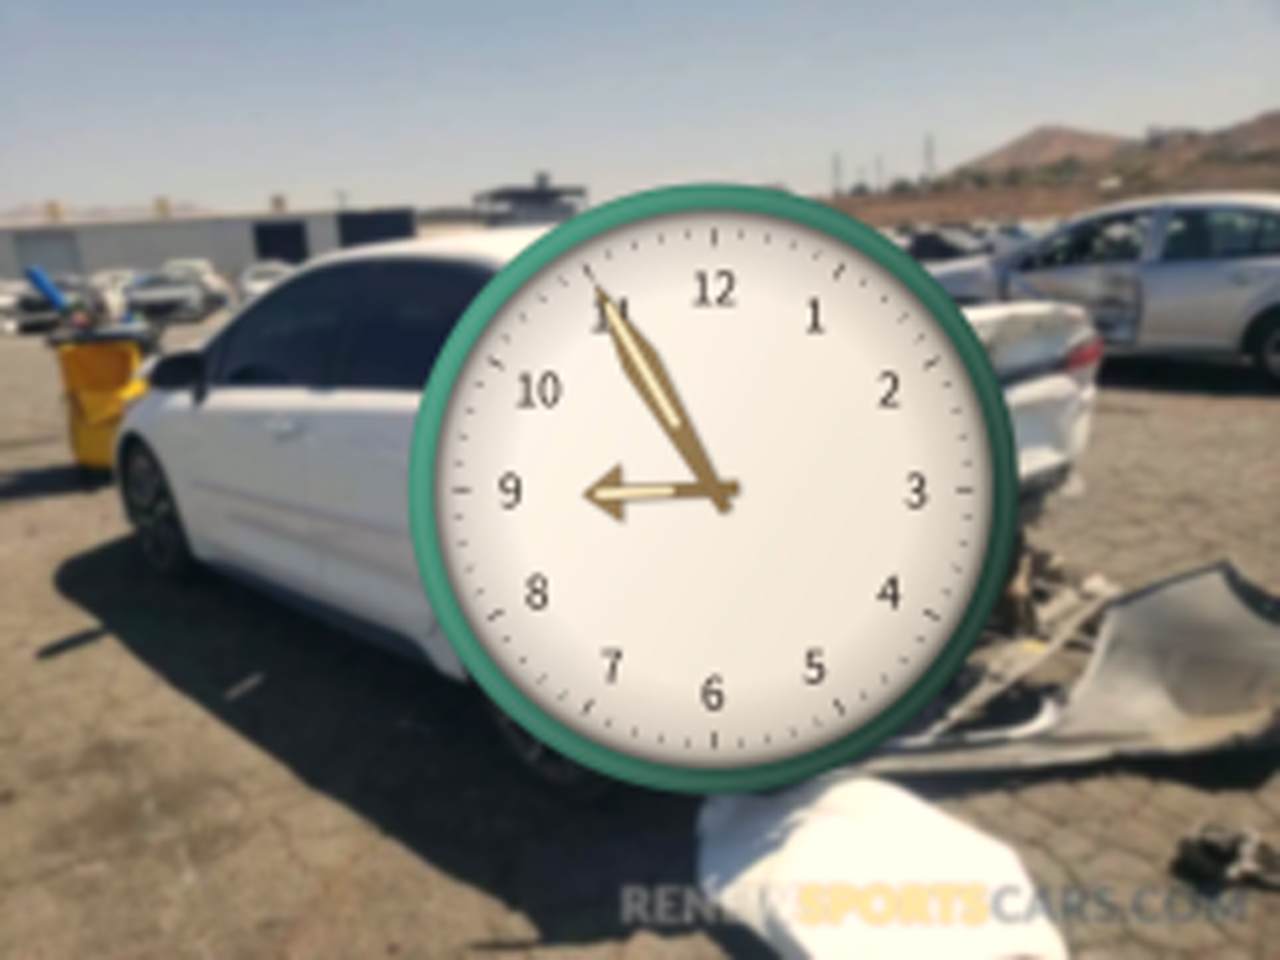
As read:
**8:55**
